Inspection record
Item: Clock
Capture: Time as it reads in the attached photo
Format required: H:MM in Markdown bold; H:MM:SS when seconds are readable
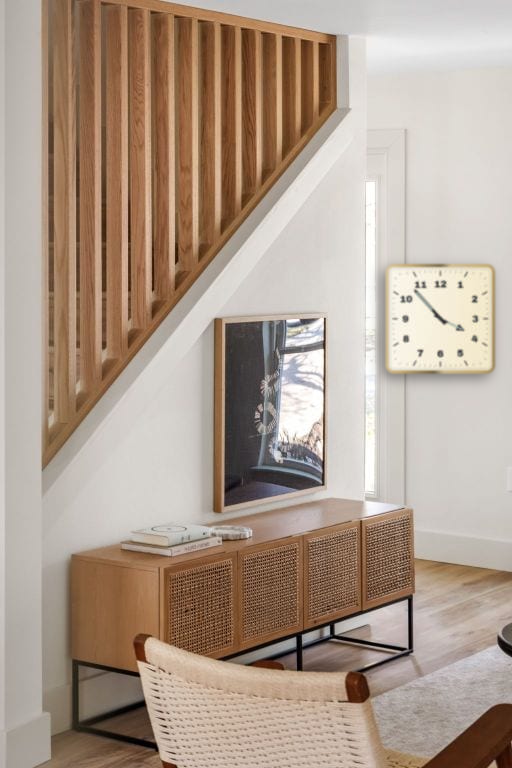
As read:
**3:53**
